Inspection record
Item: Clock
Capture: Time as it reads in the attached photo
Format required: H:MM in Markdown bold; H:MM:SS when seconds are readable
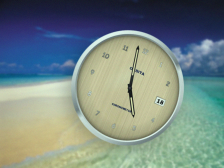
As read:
**4:58**
